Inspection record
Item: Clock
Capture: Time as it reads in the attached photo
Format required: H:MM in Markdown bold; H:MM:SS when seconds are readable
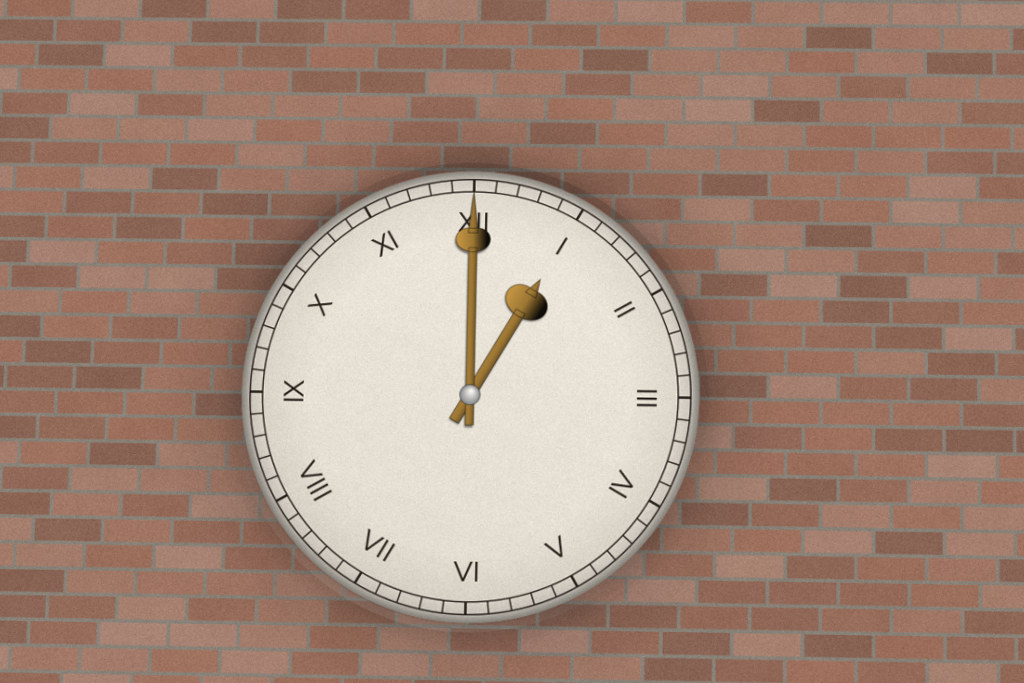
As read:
**1:00**
